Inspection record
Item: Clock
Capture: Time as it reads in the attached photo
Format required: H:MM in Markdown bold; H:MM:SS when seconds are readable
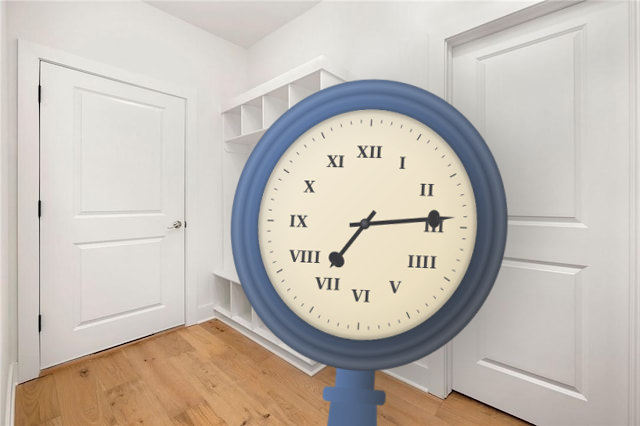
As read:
**7:14**
